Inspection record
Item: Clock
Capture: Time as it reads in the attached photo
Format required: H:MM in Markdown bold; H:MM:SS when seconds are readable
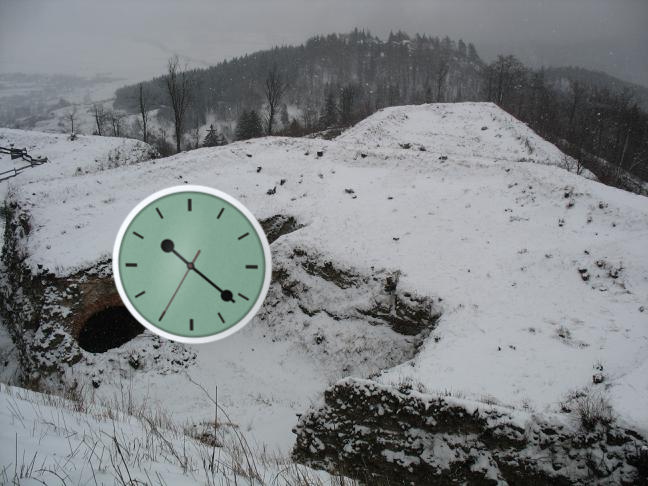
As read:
**10:21:35**
